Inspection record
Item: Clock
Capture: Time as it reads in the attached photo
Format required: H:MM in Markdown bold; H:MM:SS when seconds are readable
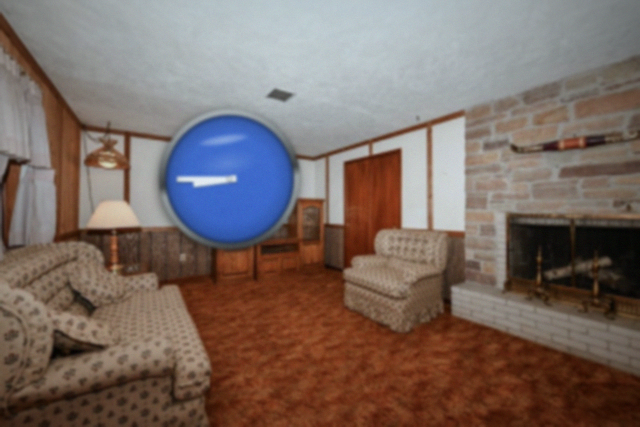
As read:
**8:45**
